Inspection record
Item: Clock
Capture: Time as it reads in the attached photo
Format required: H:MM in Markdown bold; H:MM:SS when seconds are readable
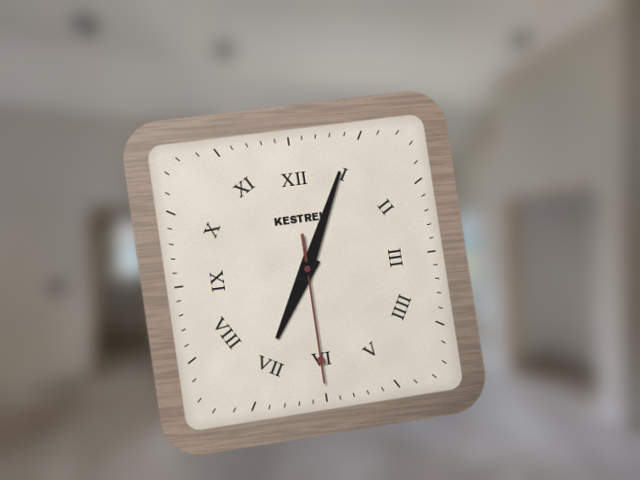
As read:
**7:04:30**
